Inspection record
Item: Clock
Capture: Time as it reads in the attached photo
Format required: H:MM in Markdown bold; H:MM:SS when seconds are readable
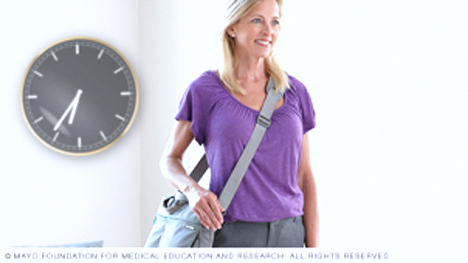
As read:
**6:36**
